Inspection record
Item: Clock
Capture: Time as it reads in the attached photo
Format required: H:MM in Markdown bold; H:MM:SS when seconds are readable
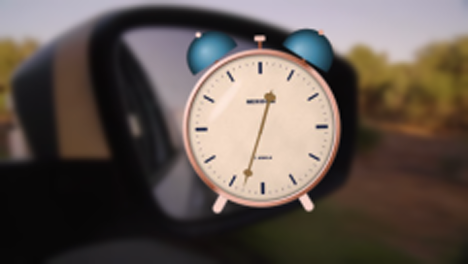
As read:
**12:33**
